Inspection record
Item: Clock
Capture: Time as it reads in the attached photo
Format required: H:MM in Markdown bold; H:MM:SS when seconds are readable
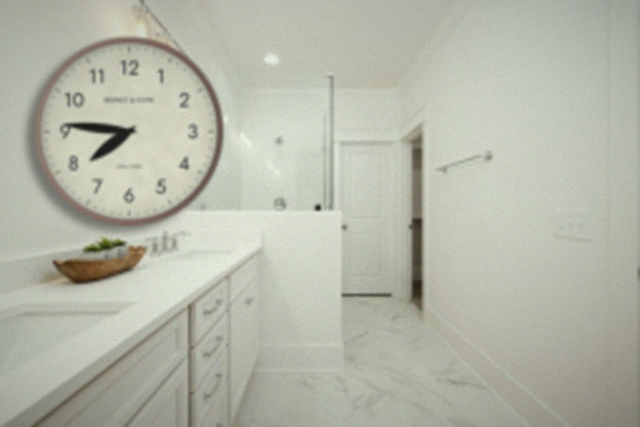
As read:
**7:46**
